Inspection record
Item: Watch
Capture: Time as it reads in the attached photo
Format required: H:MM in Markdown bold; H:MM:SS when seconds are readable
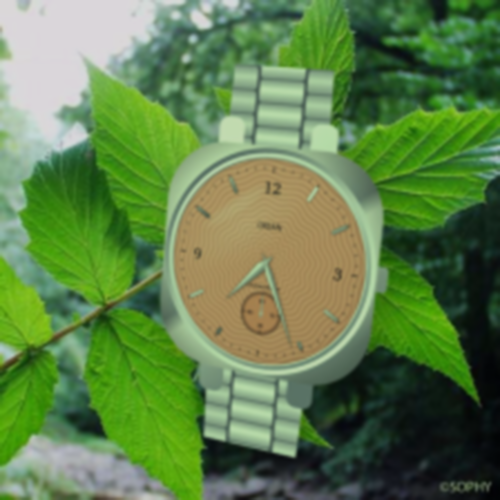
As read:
**7:26**
